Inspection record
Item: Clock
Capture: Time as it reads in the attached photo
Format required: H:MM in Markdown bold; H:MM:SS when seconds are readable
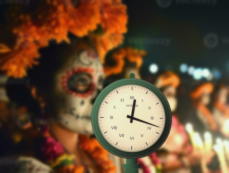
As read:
**12:18**
